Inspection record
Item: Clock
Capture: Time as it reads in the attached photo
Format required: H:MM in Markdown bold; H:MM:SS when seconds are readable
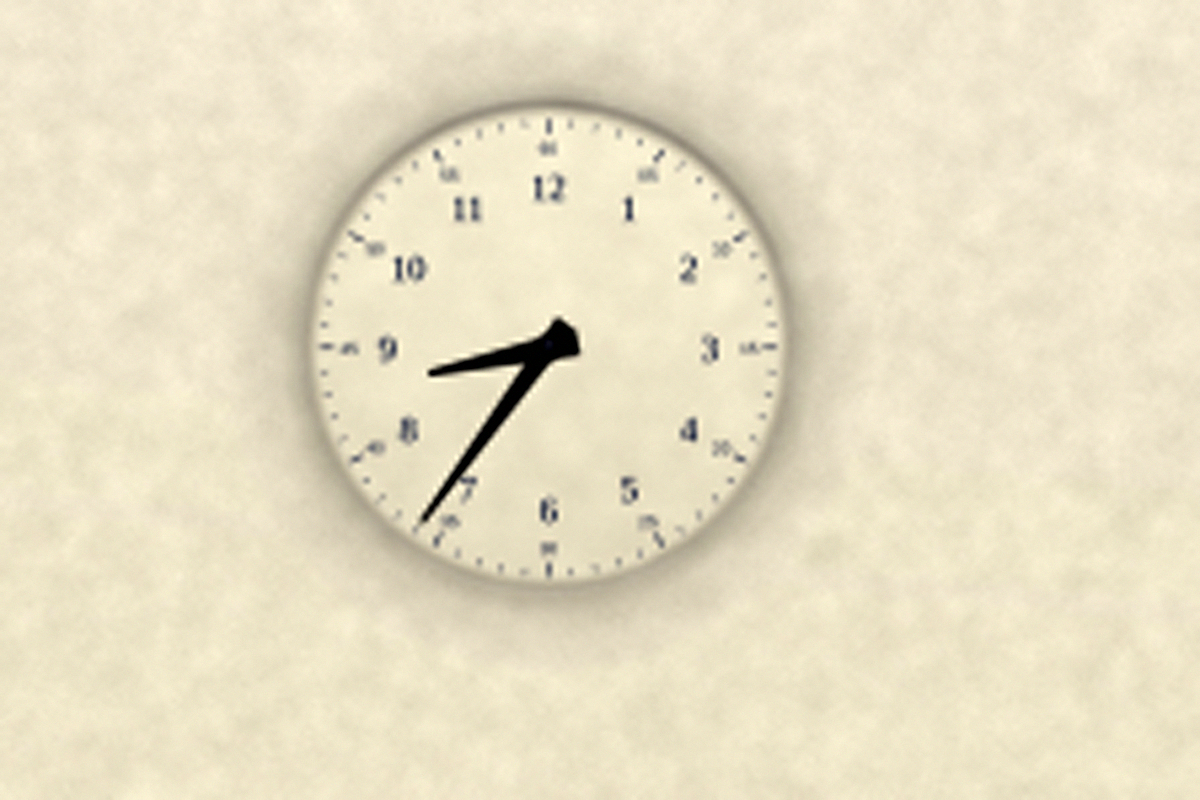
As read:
**8:36**
